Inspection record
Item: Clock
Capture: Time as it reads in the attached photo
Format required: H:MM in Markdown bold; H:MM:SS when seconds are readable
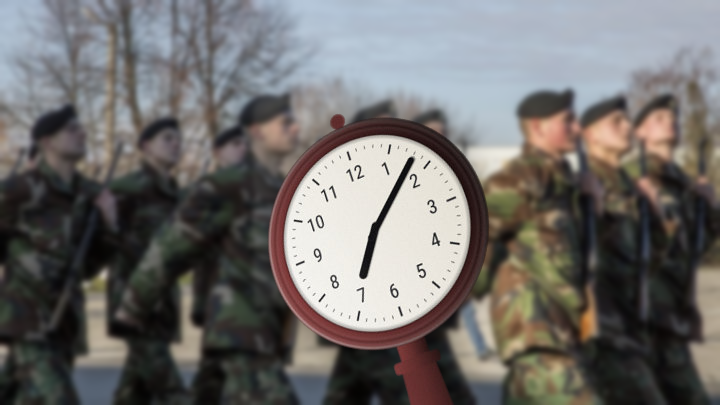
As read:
**7:08**
